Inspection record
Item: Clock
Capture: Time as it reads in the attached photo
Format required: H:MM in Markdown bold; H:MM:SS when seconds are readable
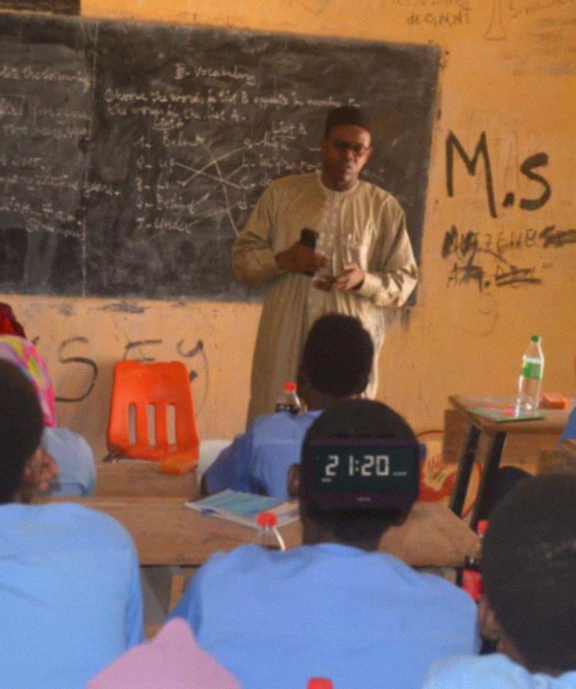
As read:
**21:20**
